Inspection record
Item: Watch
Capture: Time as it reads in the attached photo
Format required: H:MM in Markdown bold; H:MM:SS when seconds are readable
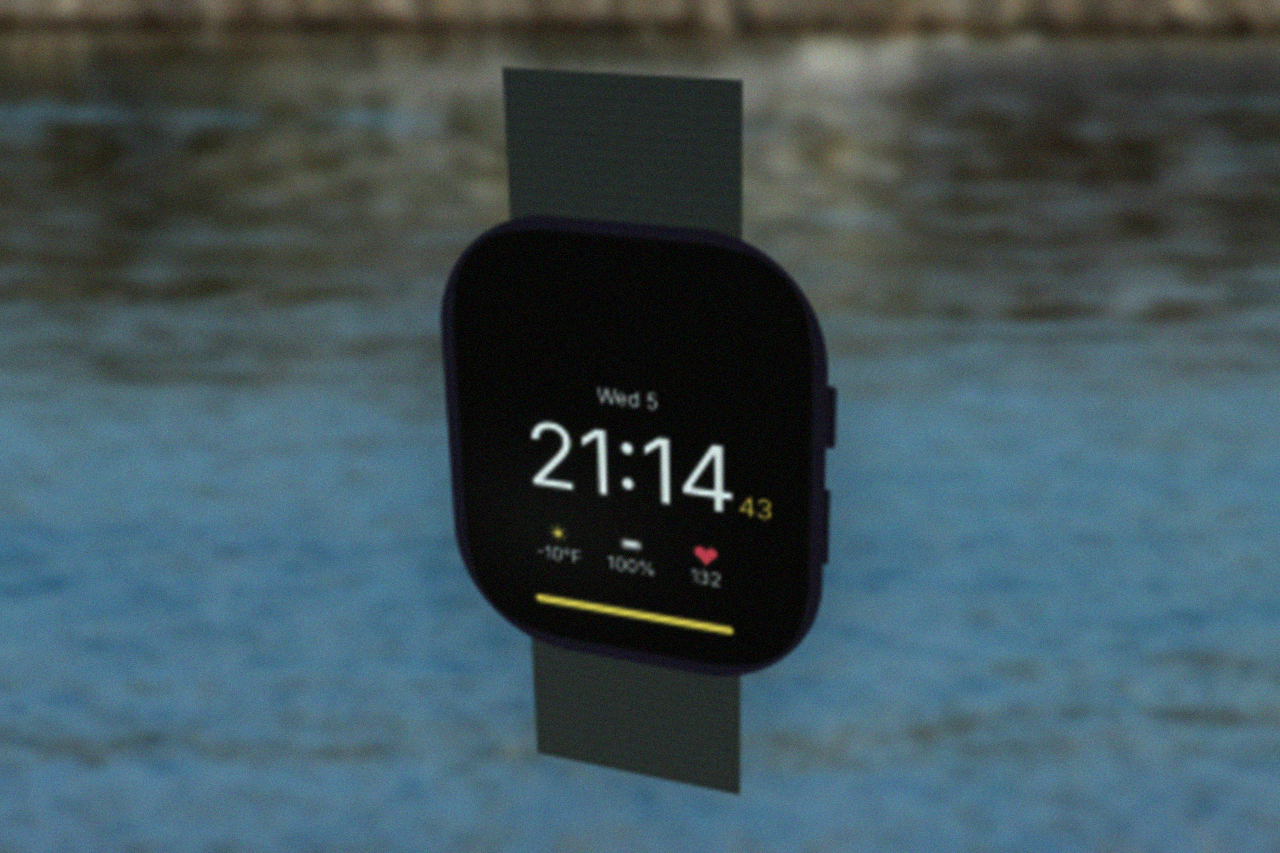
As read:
**21:14:43**
